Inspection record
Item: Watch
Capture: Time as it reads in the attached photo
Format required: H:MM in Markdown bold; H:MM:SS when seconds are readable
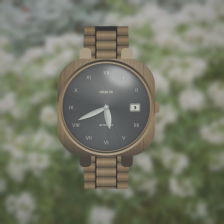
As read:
**5:41**
